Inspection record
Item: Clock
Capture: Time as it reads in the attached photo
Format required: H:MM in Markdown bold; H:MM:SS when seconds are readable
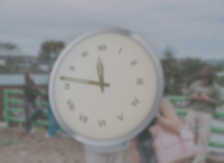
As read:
**11:47**
